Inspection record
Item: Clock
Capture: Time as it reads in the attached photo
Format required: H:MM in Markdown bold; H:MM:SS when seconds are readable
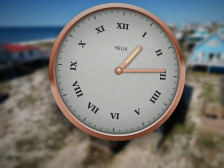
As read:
**1:14**
